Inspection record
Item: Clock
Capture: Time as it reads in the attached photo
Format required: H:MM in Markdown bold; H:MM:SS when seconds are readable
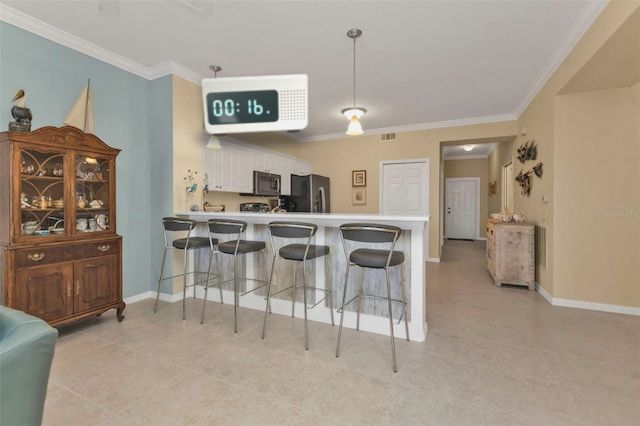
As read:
**0:16**
